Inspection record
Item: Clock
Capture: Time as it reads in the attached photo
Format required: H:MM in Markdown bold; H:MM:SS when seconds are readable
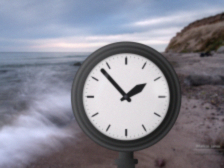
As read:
**1:53**
